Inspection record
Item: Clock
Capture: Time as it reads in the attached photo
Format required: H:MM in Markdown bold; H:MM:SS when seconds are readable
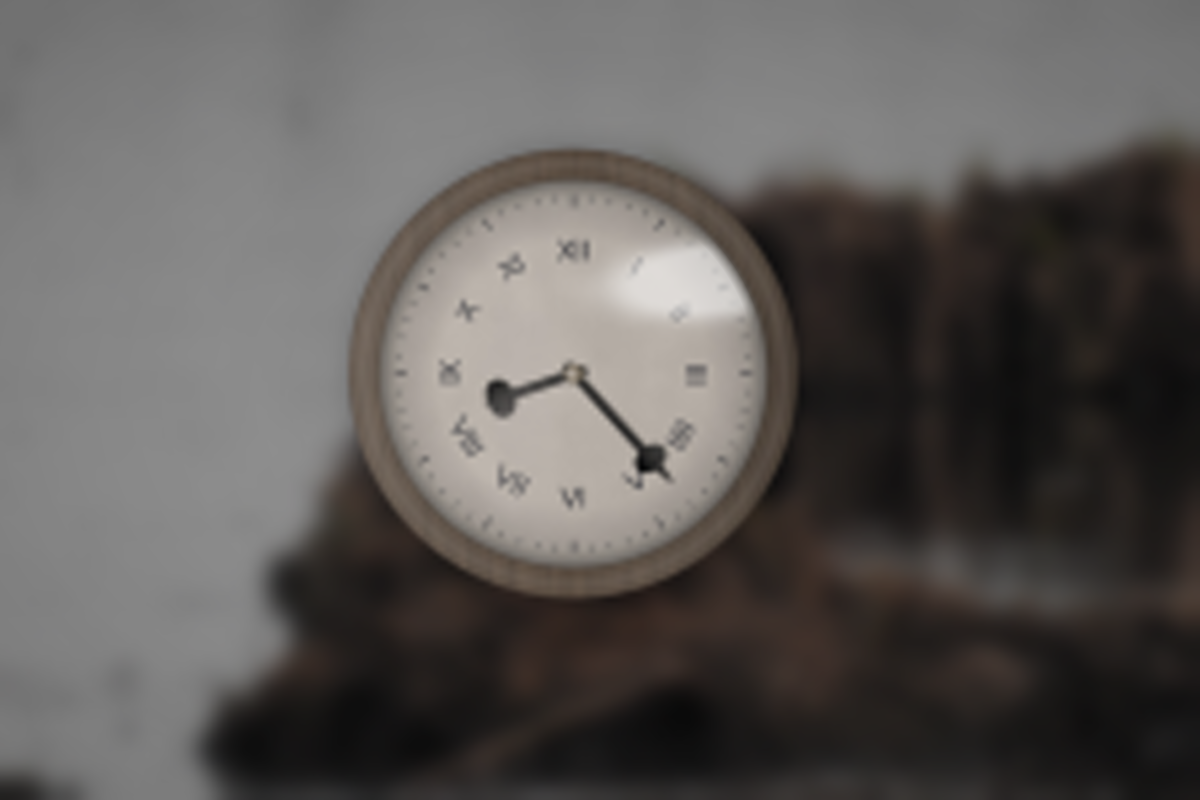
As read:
**8:23**
